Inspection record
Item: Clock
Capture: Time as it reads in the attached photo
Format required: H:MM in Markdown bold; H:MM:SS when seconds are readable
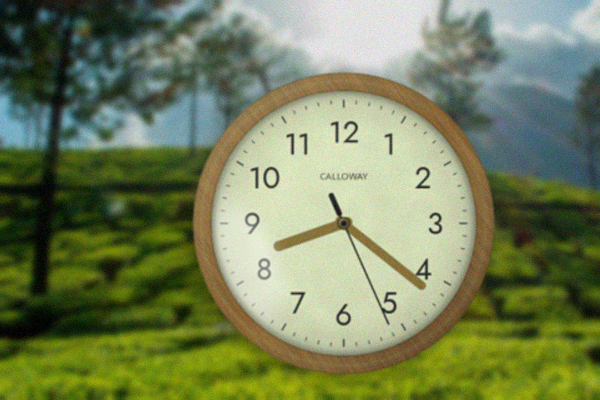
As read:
**8:21:26**
